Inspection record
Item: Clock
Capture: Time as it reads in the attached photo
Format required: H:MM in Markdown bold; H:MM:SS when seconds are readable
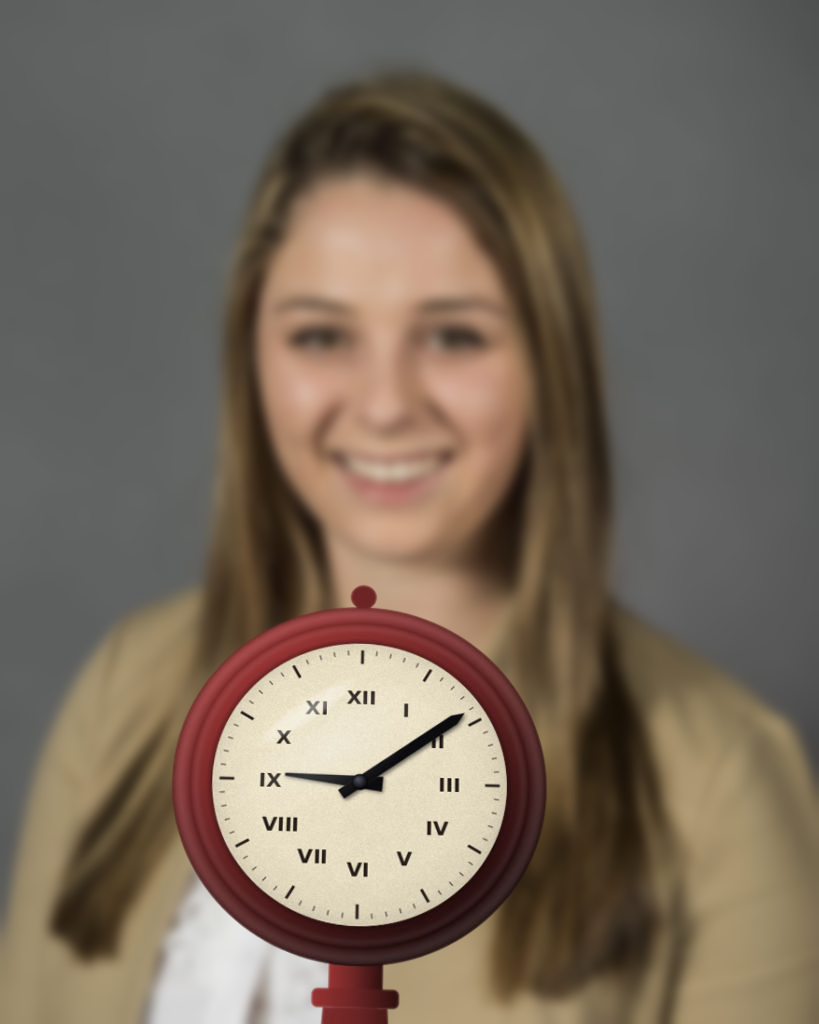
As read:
**9:09**
